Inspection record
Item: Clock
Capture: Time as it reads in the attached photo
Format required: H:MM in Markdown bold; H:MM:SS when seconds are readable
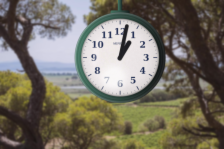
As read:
**1:02**
